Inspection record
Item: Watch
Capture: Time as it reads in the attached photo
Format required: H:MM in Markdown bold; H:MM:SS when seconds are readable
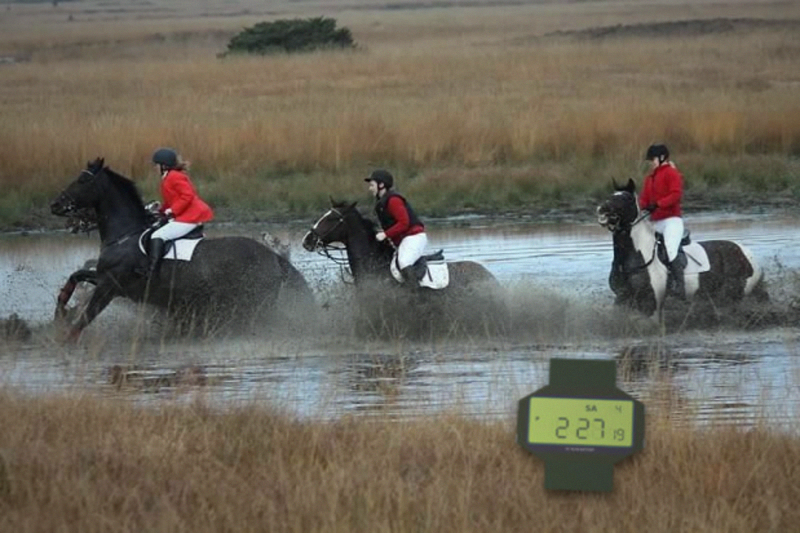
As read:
**2:27:19**
